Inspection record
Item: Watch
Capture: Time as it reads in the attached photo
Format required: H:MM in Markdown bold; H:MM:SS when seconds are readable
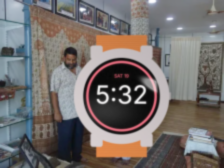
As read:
**5:32**
